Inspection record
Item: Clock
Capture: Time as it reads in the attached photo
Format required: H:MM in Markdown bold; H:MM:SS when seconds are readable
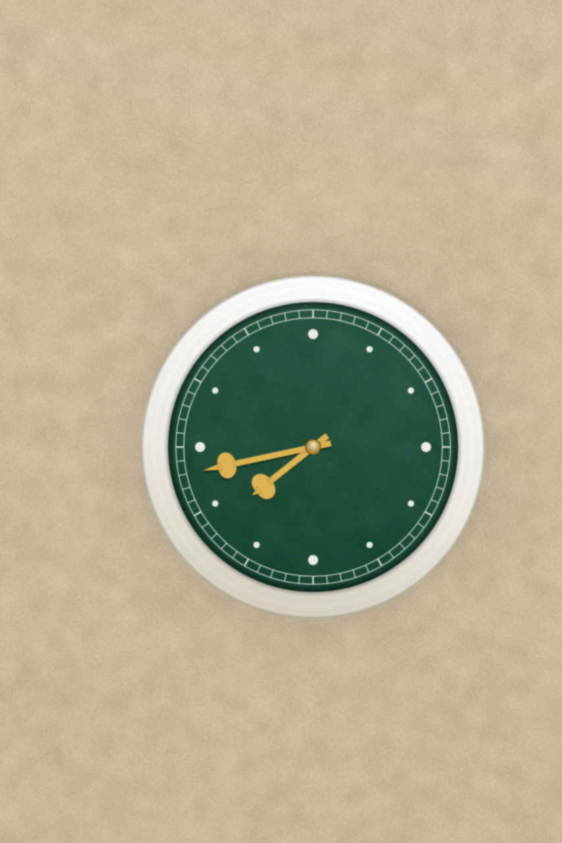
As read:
**7:43**
